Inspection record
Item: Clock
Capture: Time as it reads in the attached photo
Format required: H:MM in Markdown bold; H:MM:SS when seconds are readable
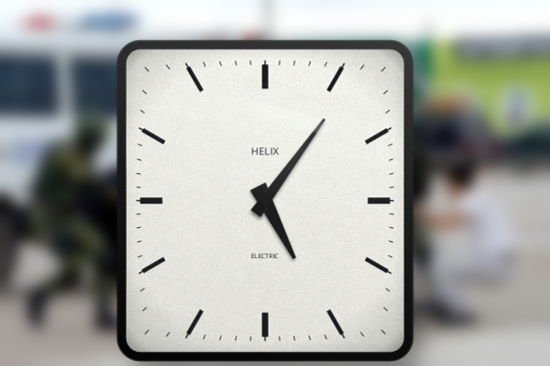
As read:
**5:06**
